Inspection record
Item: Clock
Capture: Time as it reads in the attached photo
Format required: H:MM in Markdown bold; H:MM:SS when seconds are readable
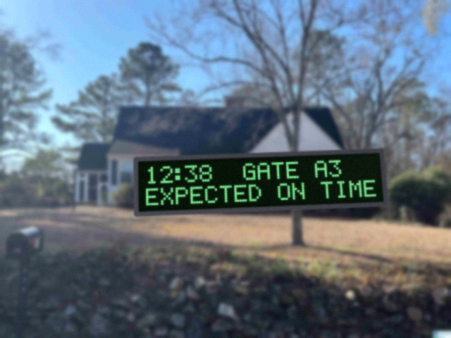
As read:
**12:38**
